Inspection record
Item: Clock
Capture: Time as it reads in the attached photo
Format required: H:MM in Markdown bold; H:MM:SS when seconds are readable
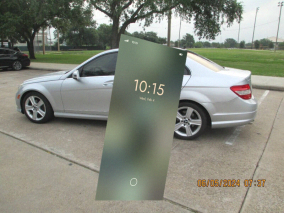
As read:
**10:15**
